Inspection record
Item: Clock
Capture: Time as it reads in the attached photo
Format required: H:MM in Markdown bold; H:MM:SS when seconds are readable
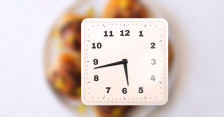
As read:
**5:43**
